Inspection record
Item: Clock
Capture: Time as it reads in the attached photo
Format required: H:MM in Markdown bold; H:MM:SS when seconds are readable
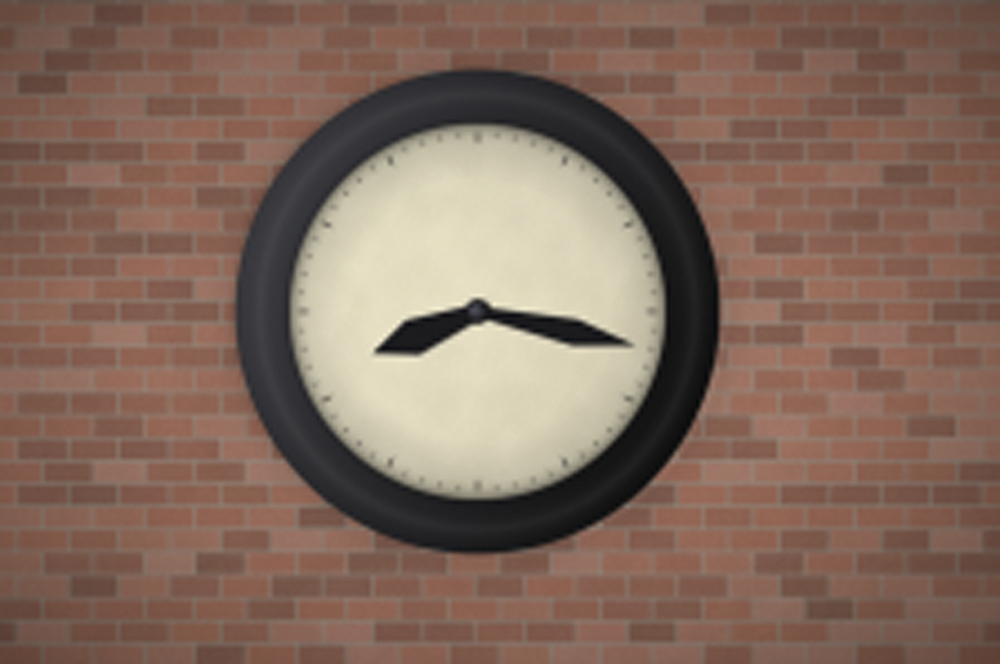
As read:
**8:17**
